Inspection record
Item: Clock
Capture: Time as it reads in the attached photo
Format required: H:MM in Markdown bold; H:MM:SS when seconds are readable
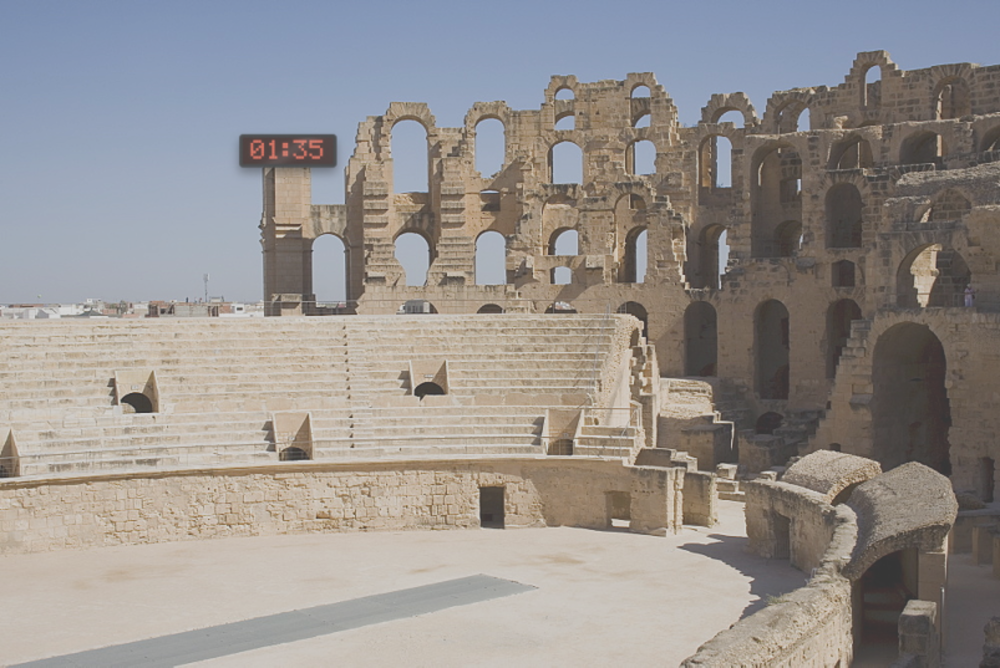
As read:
**1:35**
